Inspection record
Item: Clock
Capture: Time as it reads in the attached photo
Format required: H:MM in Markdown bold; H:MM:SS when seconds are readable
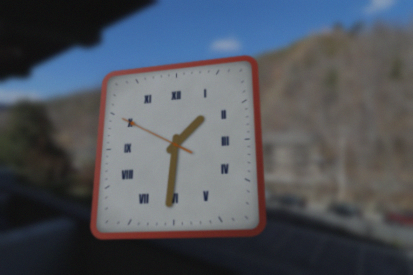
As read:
**1:30:50**
